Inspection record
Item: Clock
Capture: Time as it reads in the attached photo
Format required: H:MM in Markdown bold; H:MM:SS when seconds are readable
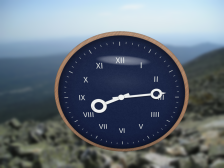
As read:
**8:14**
